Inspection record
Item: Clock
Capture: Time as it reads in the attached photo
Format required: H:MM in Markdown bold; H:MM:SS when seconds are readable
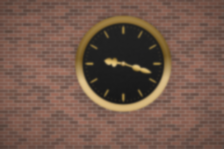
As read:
**9:18**
